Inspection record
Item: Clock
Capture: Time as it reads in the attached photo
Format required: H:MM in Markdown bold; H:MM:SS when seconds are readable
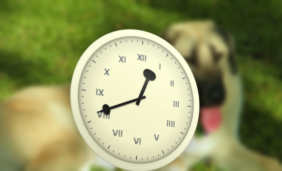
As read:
**12:41**
